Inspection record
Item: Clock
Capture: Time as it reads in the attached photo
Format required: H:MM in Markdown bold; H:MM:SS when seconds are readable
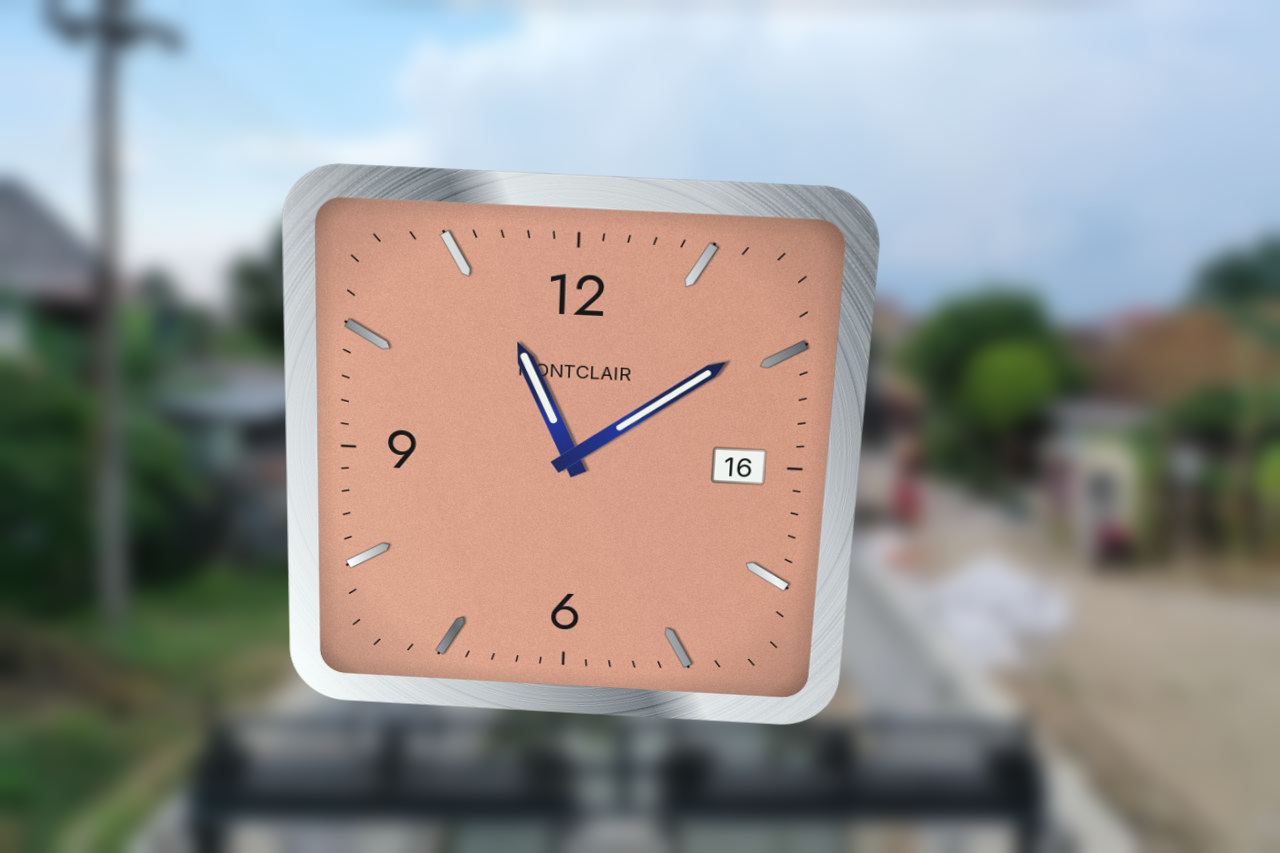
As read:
**11:09**
